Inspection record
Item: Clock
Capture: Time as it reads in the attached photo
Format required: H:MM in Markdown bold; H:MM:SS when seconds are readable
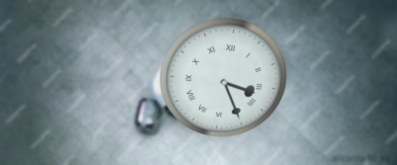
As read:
**3:25**
